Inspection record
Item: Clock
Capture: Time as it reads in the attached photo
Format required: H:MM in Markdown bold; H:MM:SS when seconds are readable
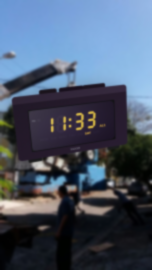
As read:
**11:33**
